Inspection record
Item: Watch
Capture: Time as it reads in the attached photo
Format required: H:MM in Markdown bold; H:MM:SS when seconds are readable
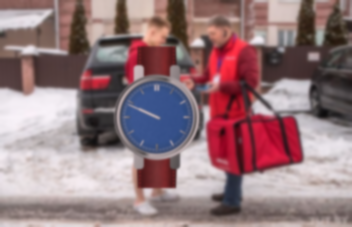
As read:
**9:49**
